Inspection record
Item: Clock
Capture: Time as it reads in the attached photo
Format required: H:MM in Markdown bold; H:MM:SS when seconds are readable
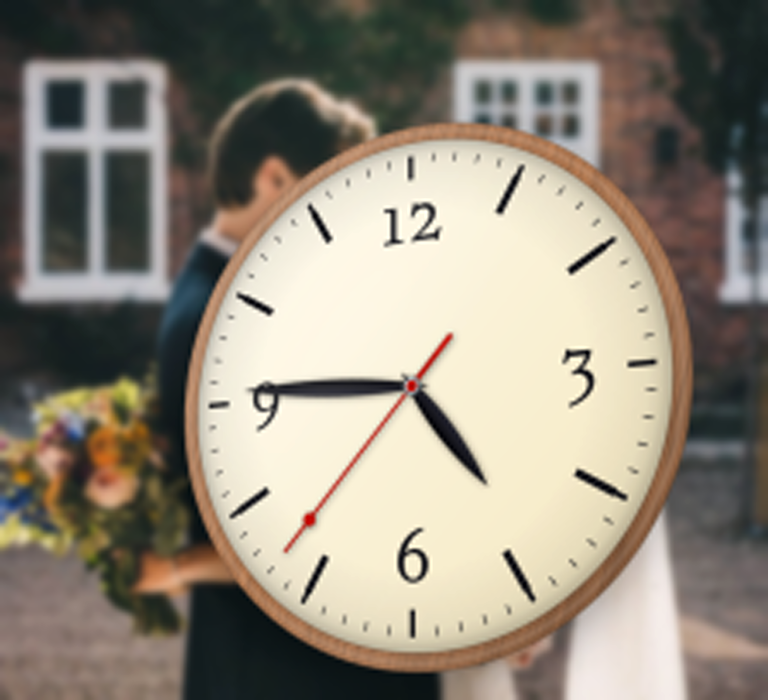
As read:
**4:45:37**
